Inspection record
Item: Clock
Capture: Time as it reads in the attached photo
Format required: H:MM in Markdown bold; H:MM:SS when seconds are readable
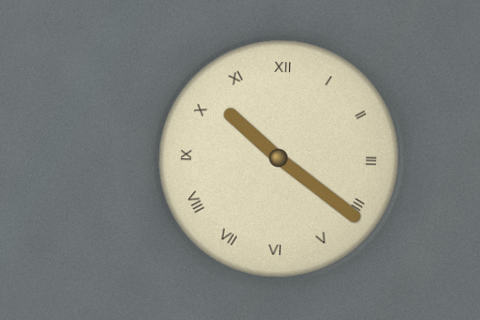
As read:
**10:21**
